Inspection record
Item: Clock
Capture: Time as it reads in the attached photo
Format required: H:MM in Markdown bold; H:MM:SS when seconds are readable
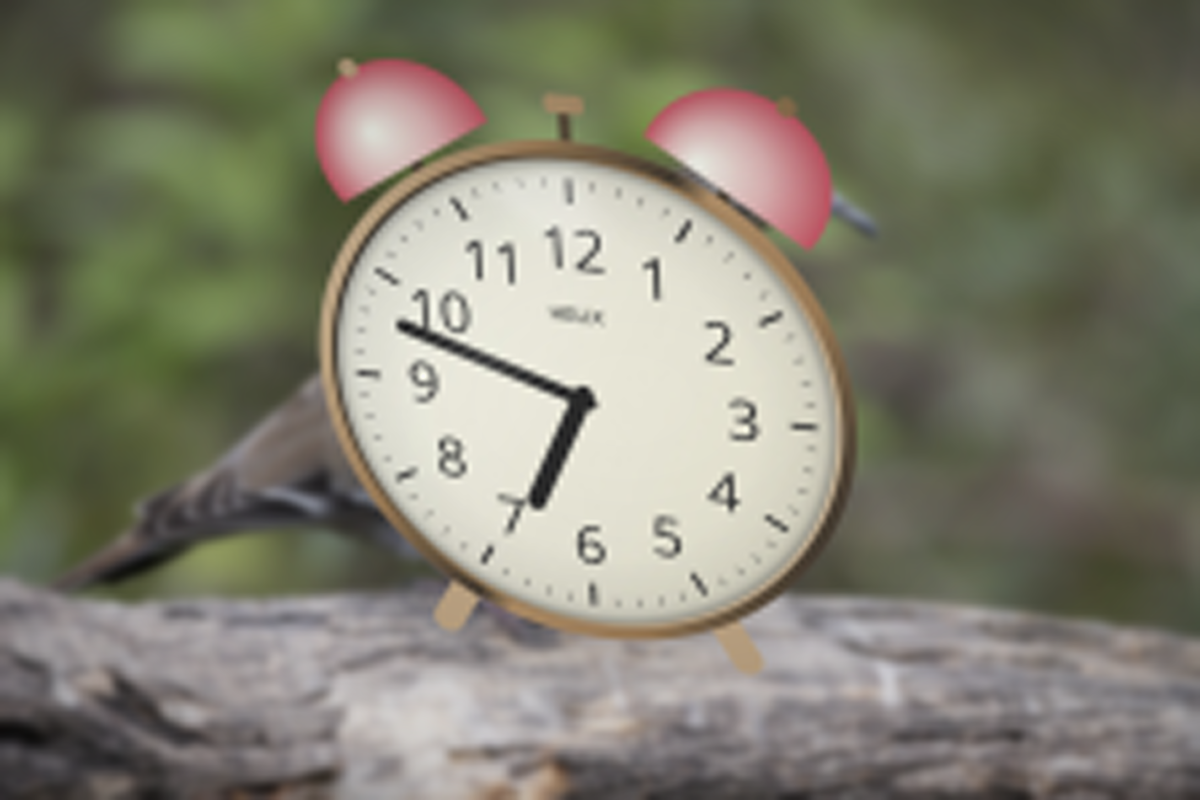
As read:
**6:48**
